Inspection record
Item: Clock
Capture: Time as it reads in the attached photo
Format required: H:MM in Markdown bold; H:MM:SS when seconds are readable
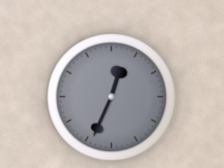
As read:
**12:34**
